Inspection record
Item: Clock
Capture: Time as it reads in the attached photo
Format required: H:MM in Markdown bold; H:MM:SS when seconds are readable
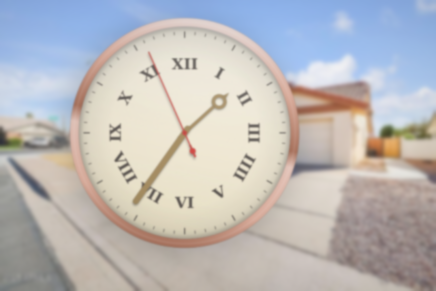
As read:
**1:35:56**
